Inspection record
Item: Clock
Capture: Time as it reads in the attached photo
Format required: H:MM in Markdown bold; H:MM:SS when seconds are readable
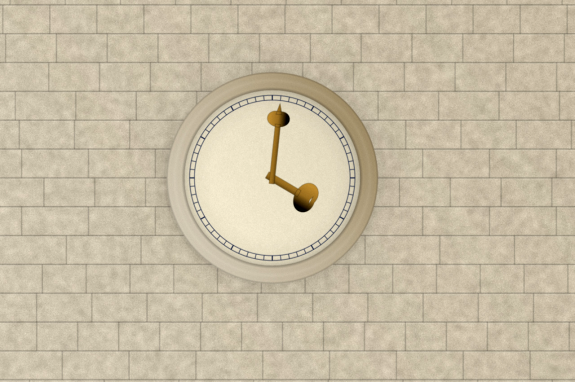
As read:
**4:01**
